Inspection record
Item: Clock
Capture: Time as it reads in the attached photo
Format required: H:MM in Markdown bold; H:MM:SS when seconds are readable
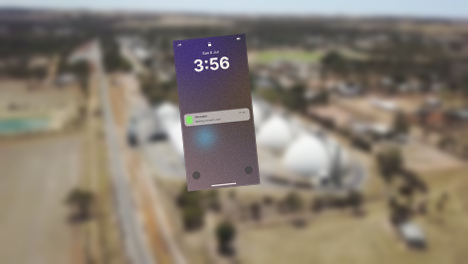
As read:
**3:56**
